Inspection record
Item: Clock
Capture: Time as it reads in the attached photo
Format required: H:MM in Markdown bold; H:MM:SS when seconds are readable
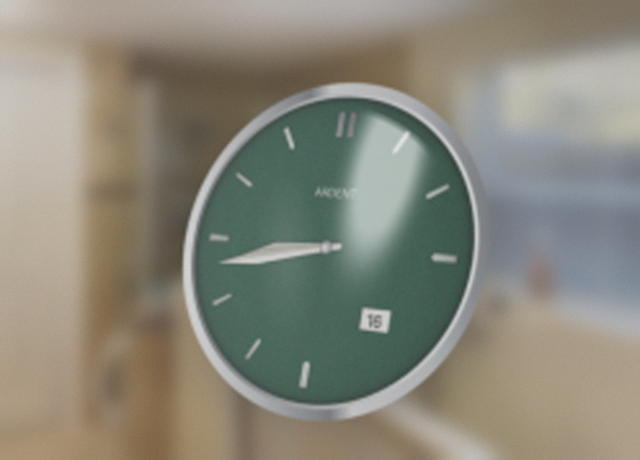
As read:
**8:43**
